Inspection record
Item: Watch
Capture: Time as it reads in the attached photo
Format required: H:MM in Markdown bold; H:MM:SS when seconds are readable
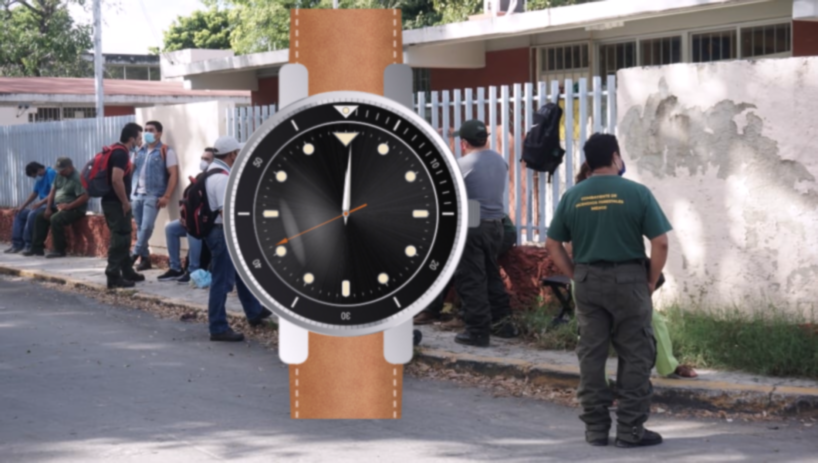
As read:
**12:00:41**
